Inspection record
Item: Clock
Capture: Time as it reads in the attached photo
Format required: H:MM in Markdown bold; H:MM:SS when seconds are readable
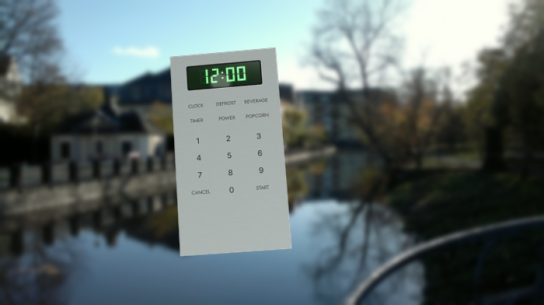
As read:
**12:00**
